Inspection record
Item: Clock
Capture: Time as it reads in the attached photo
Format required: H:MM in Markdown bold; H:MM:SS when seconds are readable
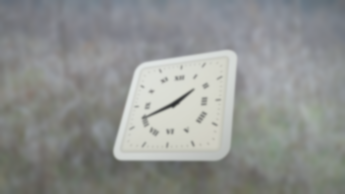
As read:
**1:41**
